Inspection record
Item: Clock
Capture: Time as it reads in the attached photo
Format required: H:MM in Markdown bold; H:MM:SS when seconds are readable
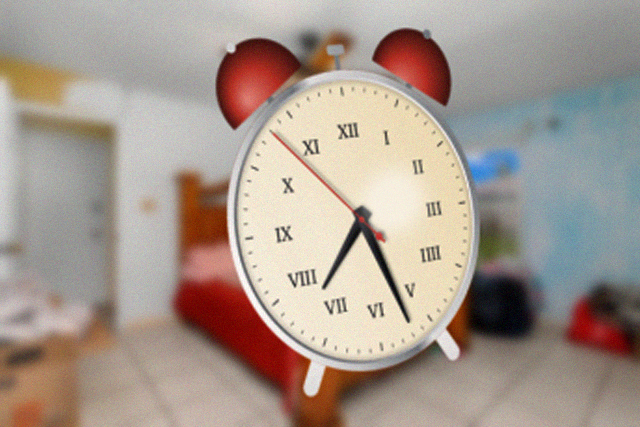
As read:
**7:26:53**
